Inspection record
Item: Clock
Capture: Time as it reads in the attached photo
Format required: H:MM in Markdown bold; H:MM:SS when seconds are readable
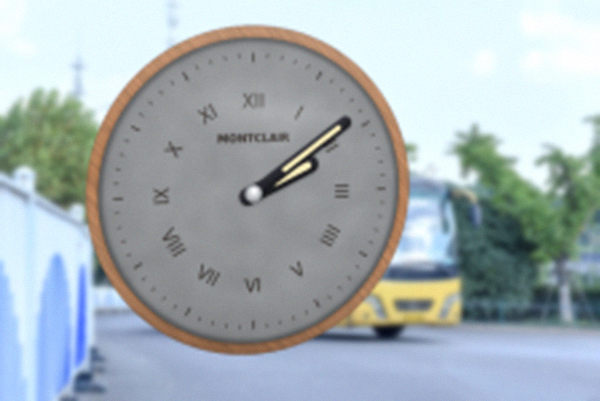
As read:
**2:09**
